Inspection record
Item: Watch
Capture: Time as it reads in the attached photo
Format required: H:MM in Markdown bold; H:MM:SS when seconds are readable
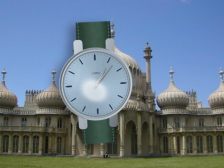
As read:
**1:07**
